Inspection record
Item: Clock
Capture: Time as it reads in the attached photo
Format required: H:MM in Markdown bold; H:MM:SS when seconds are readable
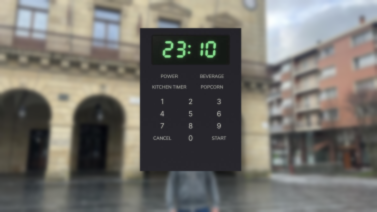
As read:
**23:10**
